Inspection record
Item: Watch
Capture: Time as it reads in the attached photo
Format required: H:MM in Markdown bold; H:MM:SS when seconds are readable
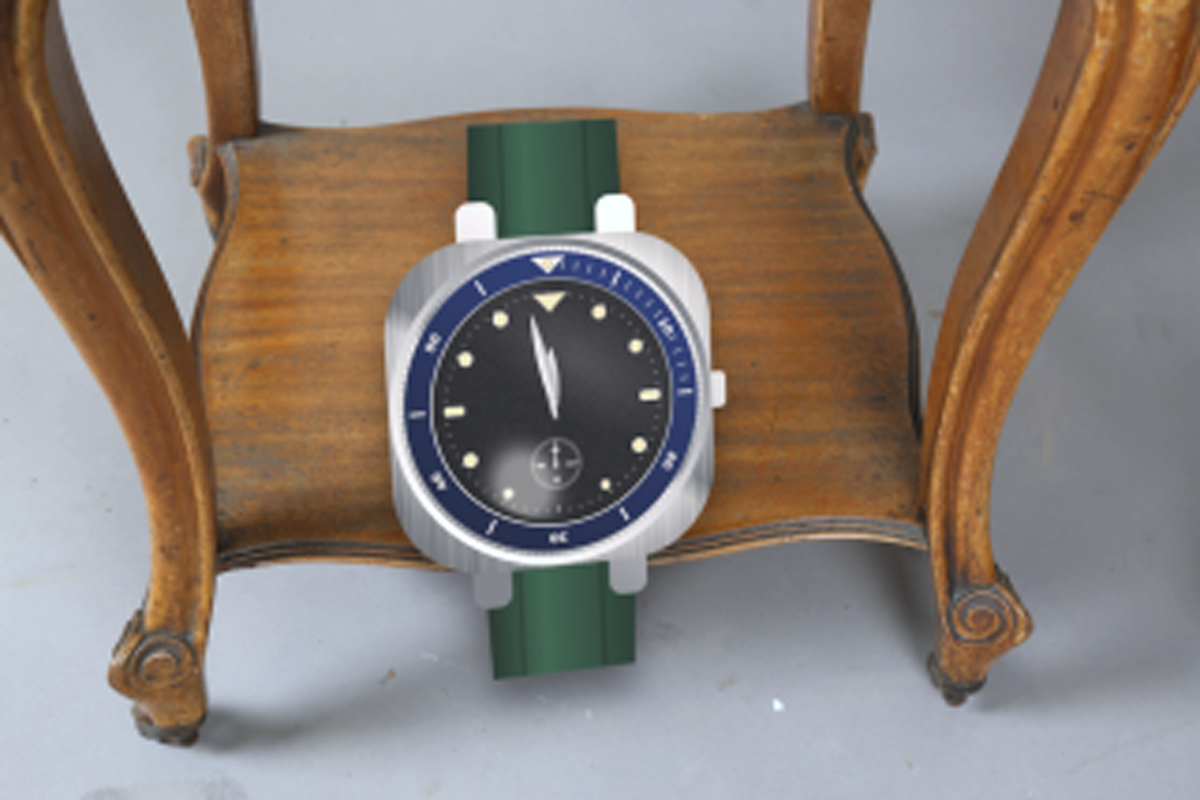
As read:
**11:58**
